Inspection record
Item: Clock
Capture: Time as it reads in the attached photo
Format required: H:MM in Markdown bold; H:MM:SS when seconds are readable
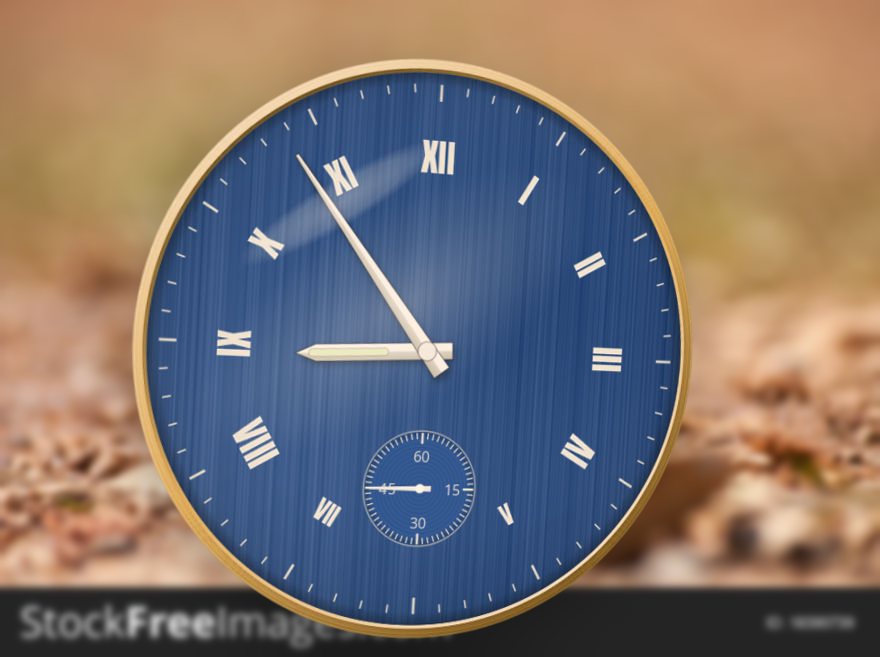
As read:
**8:53:45**
